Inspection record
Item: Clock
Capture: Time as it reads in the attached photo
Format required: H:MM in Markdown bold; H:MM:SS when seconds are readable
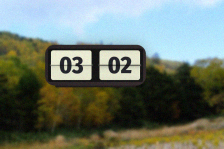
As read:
**3:02**
